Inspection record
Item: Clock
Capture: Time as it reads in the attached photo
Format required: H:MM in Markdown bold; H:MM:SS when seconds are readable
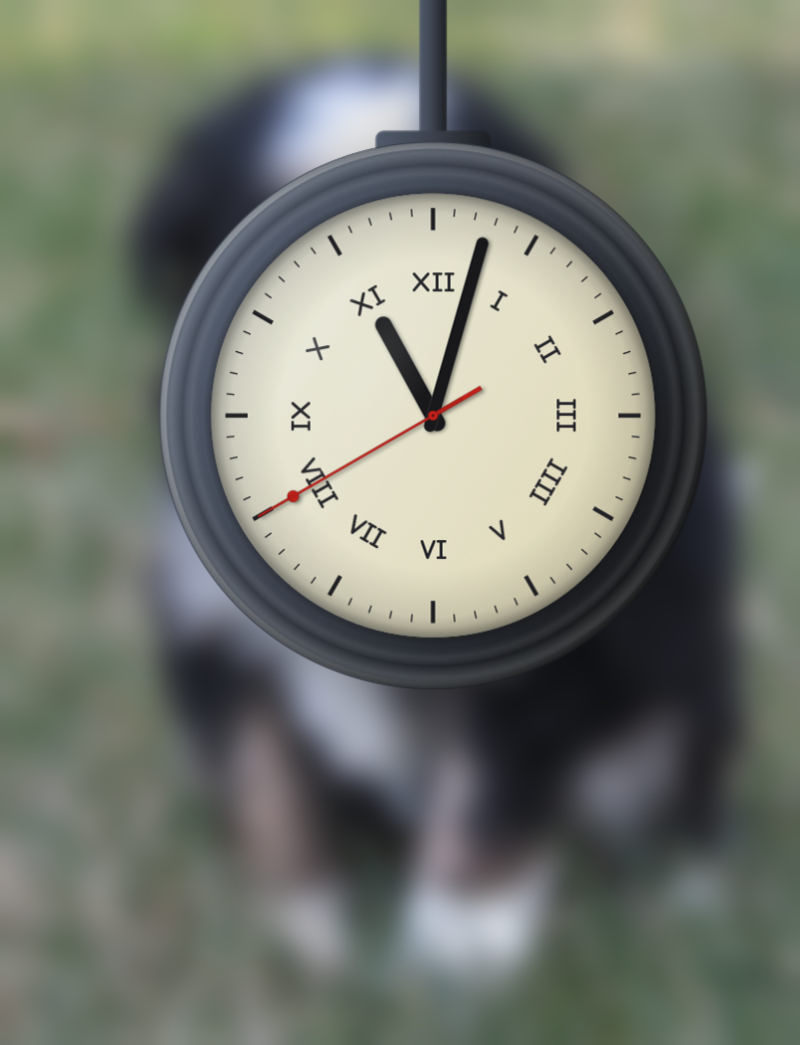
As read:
**11:02:40**
